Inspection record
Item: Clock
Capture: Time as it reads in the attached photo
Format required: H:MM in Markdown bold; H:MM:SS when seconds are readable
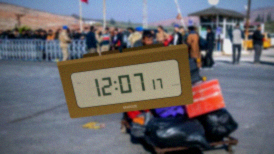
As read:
**12:07:17**
